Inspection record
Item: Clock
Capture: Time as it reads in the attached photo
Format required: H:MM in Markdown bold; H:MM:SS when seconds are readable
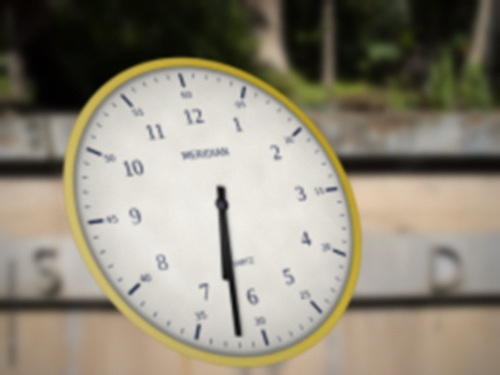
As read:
**6:32**
